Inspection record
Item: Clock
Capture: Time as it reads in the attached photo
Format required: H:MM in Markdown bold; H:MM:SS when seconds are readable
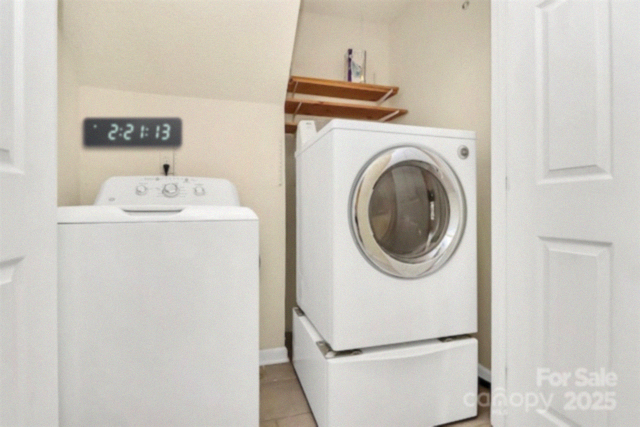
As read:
**2:21:13**
